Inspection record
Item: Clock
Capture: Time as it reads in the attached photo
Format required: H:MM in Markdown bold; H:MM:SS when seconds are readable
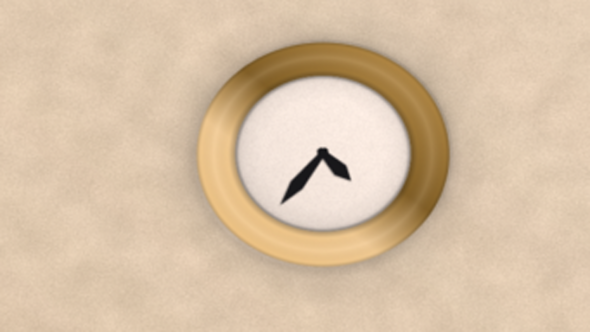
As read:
**4:36**
